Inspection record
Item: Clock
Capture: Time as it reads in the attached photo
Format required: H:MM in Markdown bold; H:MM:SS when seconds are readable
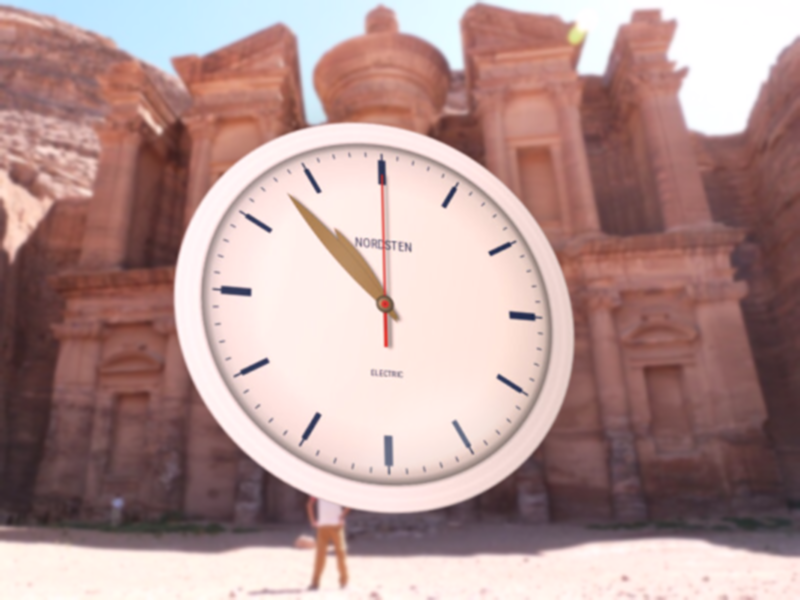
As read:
**10:53:00**
